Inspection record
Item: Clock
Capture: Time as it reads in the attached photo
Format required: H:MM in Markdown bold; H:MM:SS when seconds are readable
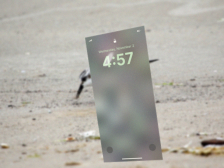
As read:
**4:57**
